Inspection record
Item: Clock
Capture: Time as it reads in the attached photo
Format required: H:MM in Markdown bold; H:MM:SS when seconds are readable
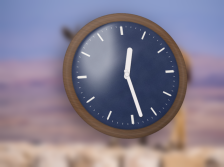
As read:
**12:28**
